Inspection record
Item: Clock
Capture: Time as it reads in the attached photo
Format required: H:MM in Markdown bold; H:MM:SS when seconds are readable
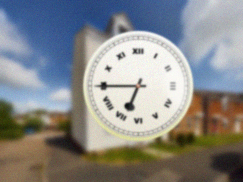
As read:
**6:45**
